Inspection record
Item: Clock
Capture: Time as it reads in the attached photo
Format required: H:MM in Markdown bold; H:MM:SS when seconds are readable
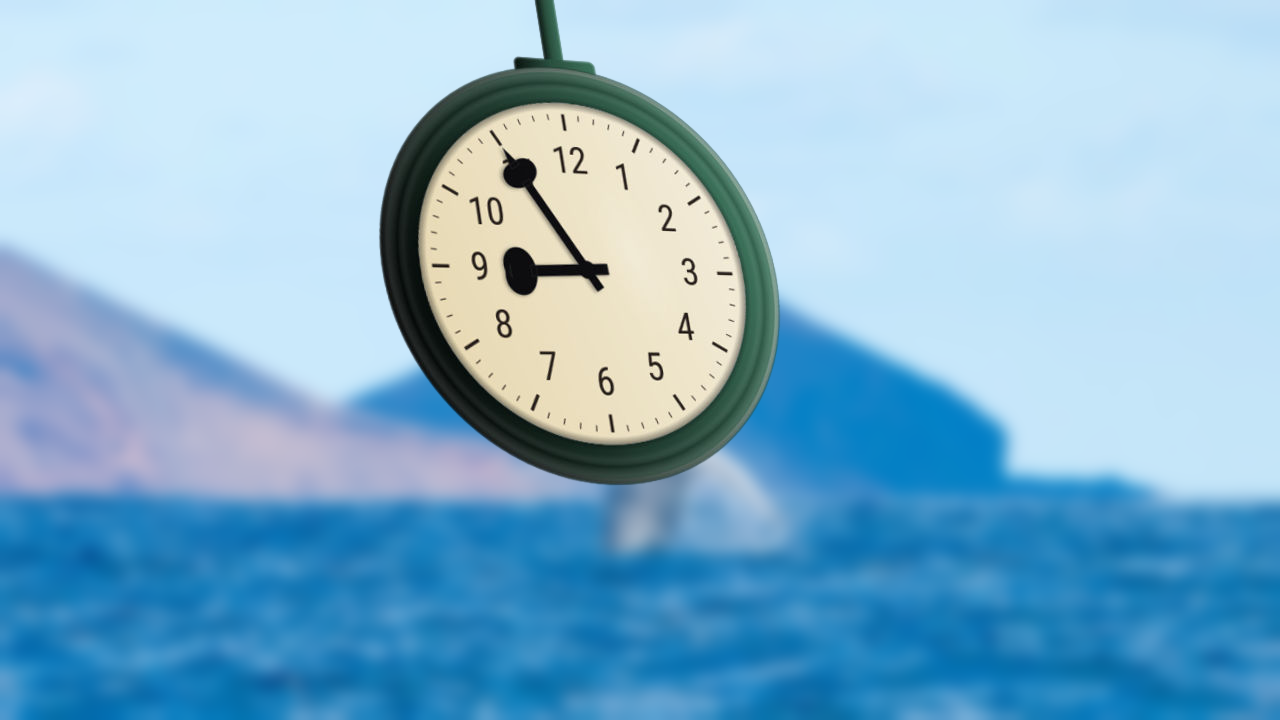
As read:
**8:55**
